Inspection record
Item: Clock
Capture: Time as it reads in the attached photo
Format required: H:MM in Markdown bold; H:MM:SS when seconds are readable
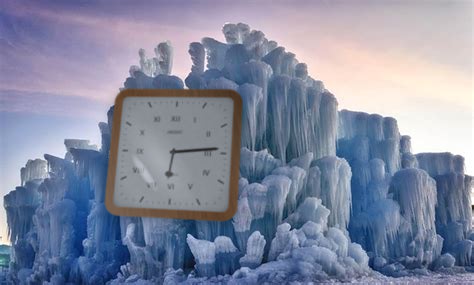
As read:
**6:14**
